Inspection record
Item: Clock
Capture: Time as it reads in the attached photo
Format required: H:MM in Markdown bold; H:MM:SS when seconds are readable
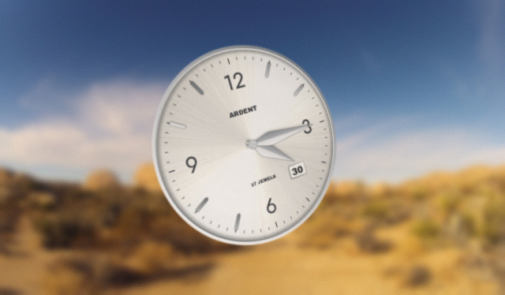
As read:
**4:15**
